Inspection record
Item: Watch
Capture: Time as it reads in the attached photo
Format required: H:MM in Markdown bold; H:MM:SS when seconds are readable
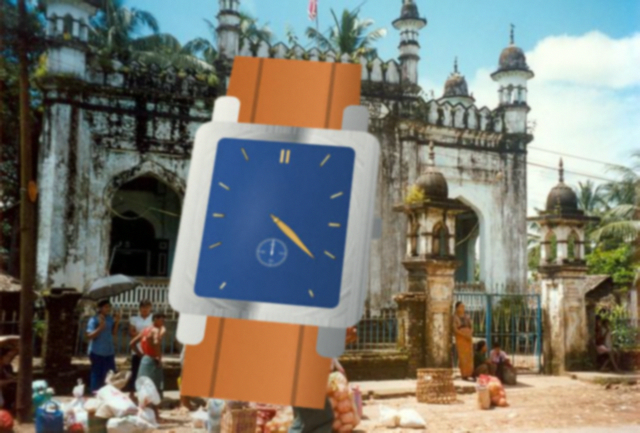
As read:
**4:22**
